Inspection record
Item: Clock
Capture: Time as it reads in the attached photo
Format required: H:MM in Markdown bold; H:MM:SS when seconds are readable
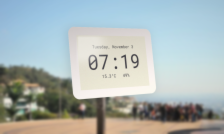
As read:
**7:19**
